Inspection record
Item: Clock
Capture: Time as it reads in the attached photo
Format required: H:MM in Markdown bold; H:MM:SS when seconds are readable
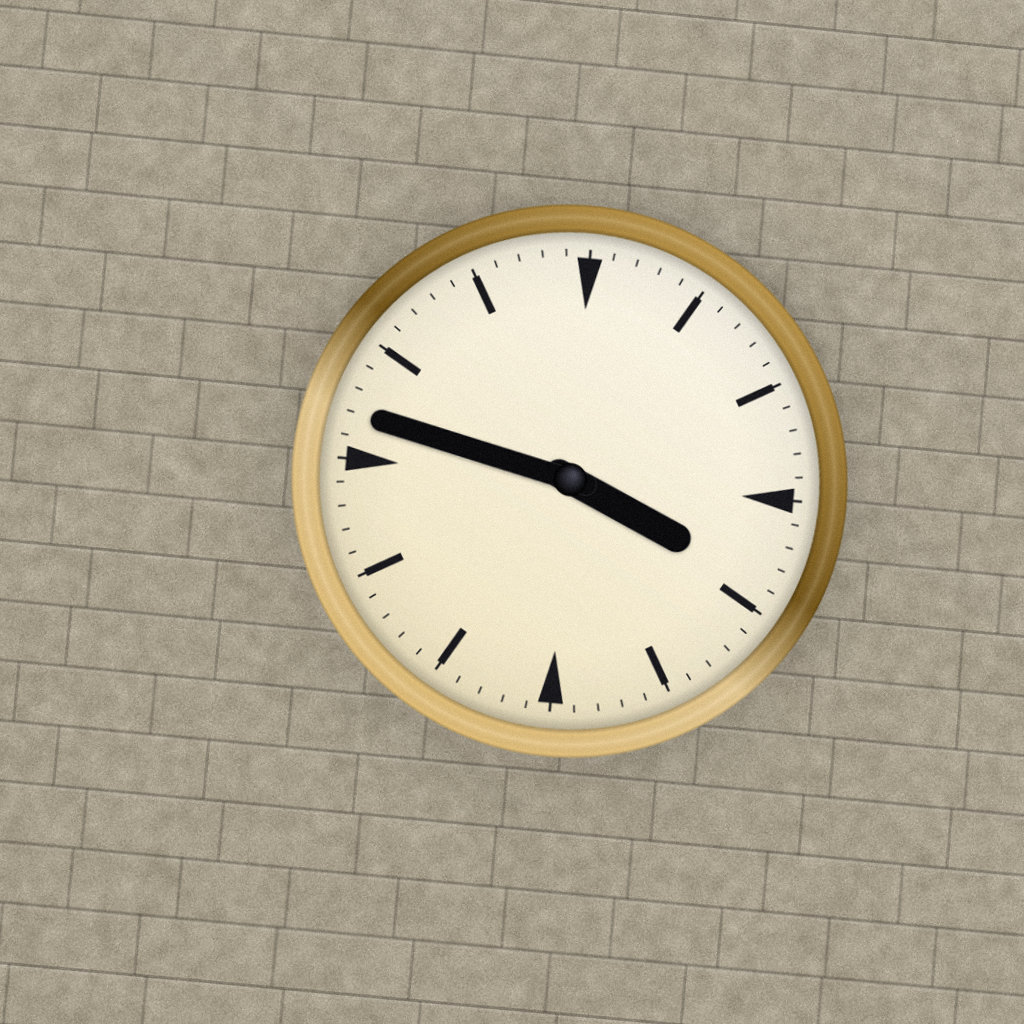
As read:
**3:47**
